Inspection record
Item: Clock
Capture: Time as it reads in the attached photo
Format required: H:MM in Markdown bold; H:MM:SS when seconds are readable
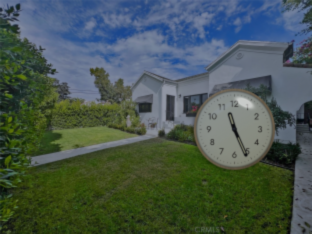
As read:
**11:26**
